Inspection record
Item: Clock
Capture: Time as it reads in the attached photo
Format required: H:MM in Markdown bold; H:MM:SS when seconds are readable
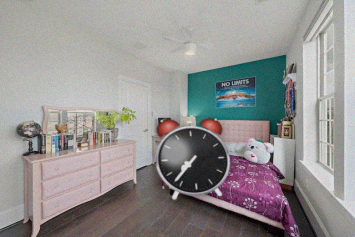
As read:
**7:37**
